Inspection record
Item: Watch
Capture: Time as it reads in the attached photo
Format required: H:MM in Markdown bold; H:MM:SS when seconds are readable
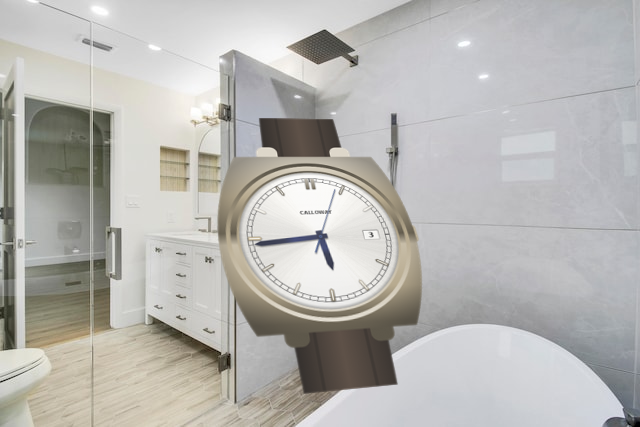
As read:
**5:44:04**
